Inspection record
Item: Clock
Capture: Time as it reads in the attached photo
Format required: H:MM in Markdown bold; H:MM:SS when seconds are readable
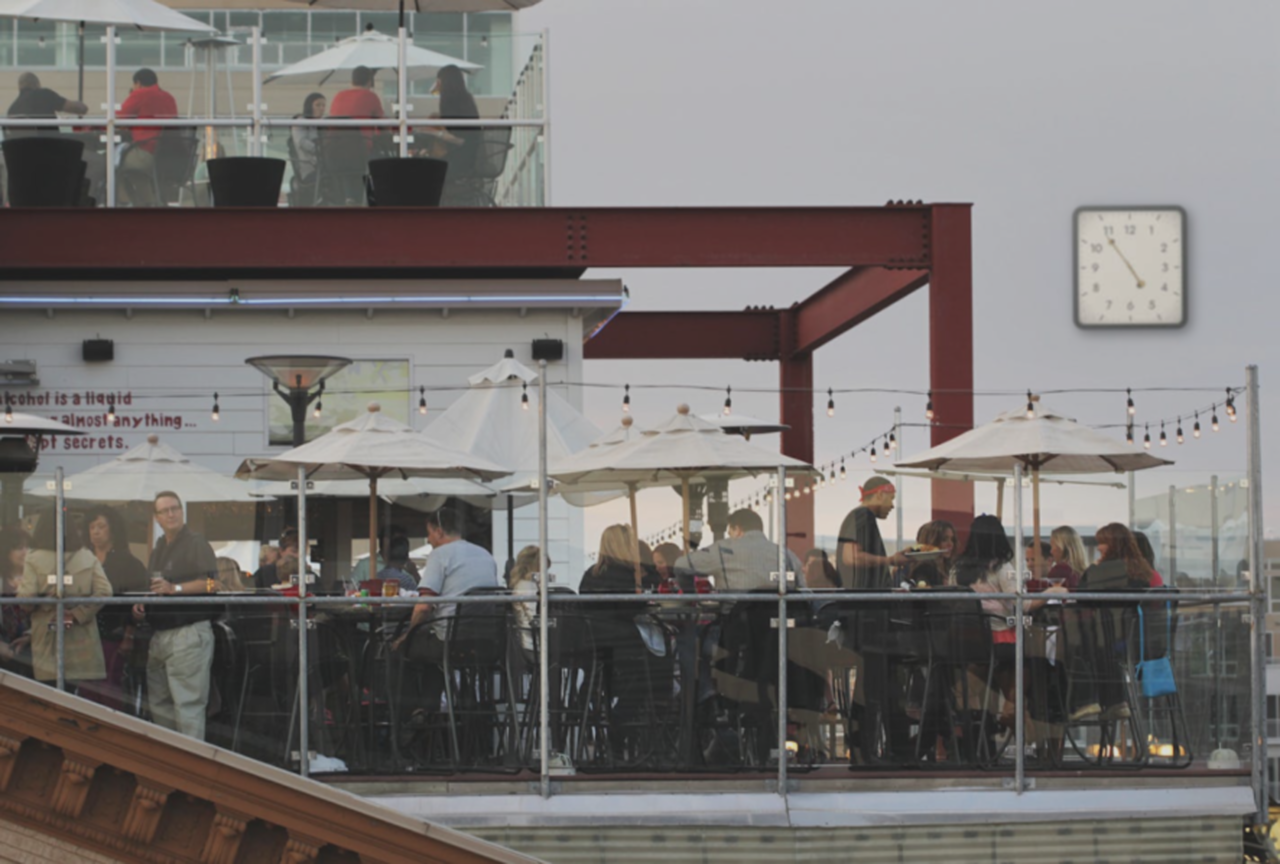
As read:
**4:54**
